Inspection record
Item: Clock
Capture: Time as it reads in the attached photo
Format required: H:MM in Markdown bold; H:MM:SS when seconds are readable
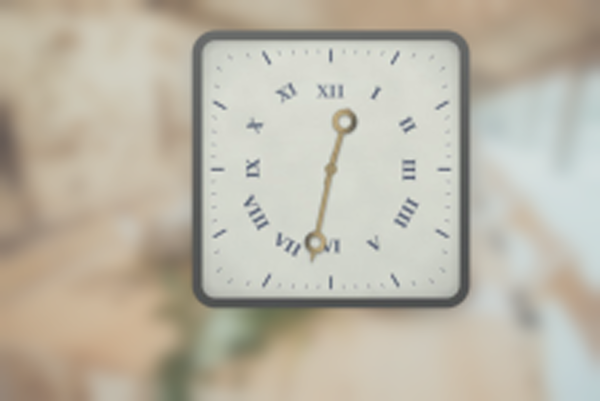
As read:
**12:32**
